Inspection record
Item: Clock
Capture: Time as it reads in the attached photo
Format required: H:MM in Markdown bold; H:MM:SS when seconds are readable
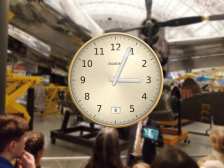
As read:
**3:04**
